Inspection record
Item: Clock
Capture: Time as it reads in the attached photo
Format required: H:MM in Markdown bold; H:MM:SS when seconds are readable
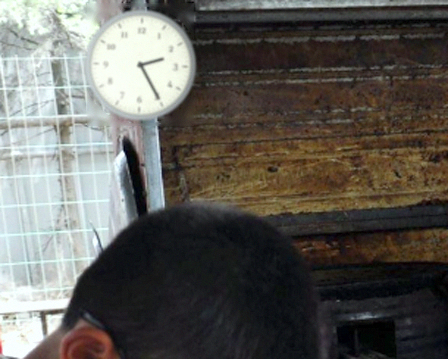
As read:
**2:25**
